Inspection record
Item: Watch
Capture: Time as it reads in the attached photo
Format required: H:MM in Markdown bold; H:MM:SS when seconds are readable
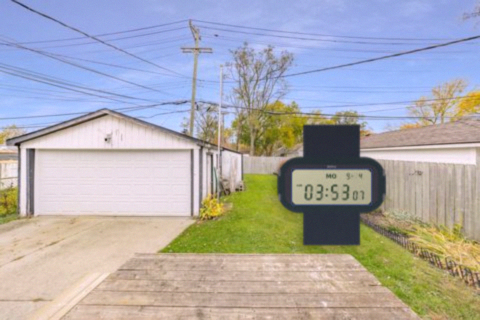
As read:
**3:53:07**
